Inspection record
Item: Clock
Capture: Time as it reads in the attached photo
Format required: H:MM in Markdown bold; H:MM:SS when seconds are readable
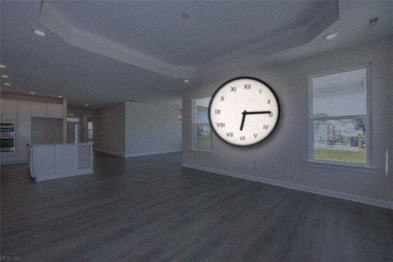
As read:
**6:14**
